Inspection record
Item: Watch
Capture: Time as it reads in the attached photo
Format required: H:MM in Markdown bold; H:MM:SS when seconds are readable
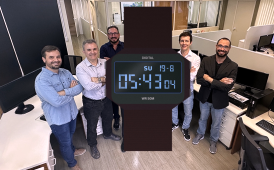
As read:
**5:43:04**
